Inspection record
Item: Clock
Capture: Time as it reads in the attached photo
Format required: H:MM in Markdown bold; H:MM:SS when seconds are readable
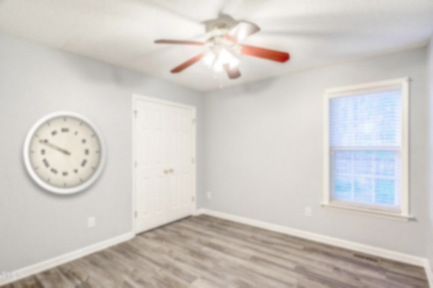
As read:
**9:49**
